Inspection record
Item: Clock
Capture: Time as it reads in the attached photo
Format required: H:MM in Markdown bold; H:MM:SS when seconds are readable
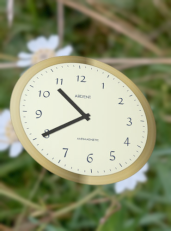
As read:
**10:40**
